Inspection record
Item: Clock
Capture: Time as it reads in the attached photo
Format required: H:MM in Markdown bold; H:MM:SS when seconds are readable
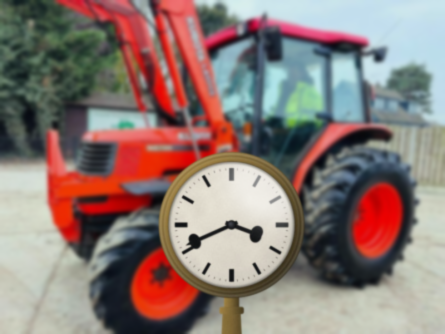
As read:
**3:41**
